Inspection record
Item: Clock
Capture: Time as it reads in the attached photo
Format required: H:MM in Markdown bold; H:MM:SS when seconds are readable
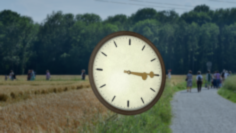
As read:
**3:15**
